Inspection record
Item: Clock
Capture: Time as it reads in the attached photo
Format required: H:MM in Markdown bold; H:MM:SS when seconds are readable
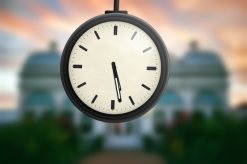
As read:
**5:28**
